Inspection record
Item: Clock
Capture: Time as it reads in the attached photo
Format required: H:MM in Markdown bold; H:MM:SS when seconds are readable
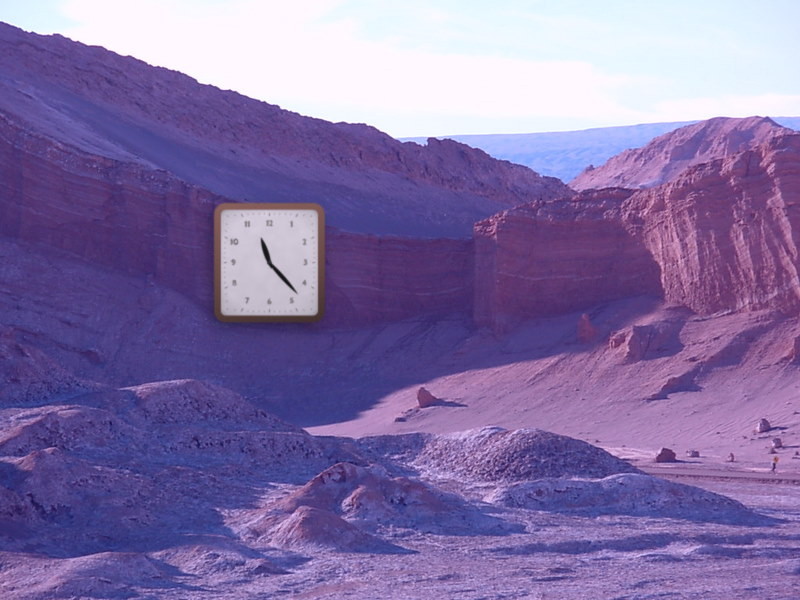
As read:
**11:23**
